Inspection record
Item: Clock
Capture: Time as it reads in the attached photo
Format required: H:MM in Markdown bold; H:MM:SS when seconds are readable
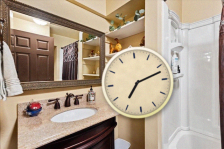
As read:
**7:12**
